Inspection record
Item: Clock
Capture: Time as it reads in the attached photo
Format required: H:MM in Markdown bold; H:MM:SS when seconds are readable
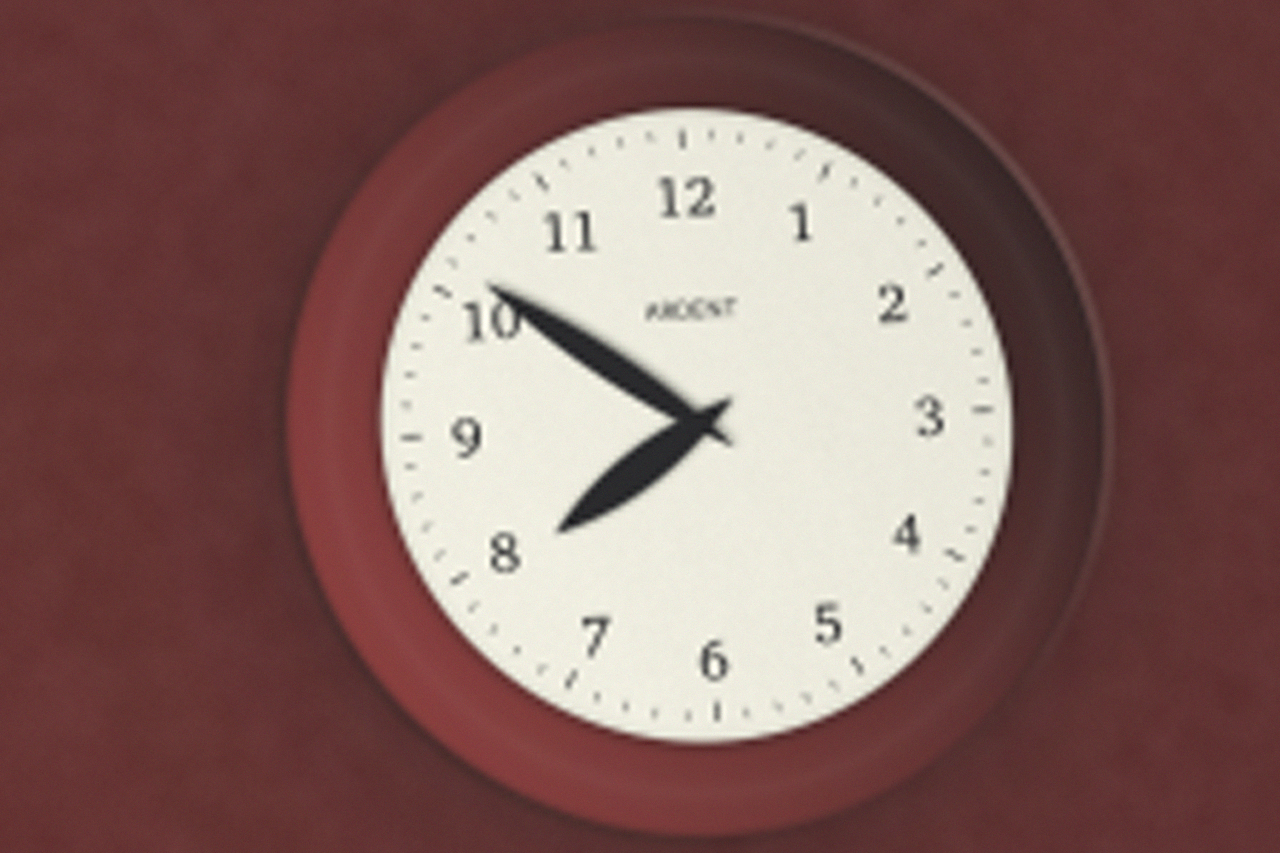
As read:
**7:51**
